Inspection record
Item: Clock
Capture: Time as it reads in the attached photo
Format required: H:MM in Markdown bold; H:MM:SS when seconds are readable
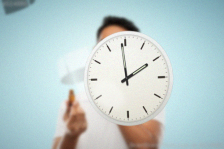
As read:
**1:59**
